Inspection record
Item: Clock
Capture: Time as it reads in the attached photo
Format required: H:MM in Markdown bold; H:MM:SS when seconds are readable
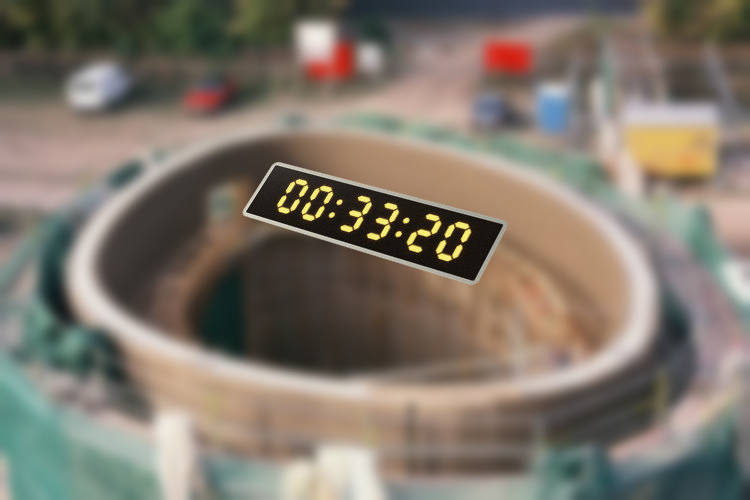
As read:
**0:33:20**
